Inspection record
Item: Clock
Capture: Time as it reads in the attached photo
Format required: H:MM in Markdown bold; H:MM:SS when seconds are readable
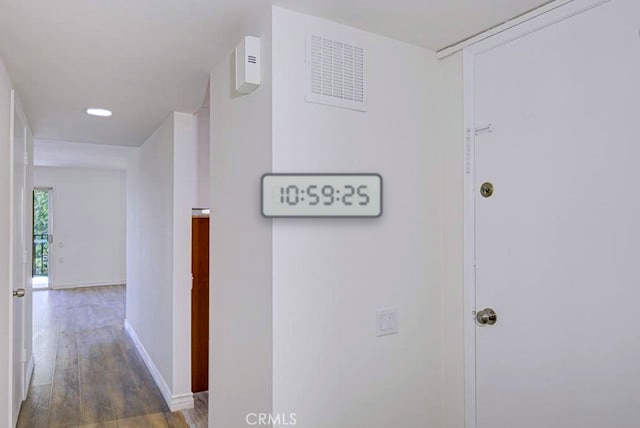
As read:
**10:59:25**
